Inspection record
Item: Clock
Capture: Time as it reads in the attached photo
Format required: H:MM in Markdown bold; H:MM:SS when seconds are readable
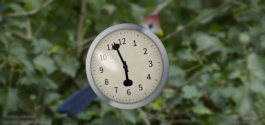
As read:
**5:57**
